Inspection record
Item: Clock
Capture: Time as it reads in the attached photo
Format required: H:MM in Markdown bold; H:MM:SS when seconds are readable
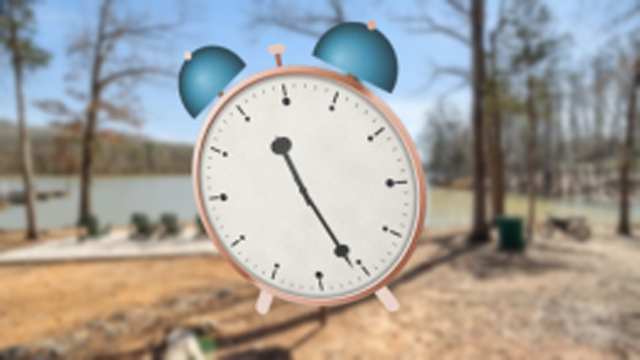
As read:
**11:26**
